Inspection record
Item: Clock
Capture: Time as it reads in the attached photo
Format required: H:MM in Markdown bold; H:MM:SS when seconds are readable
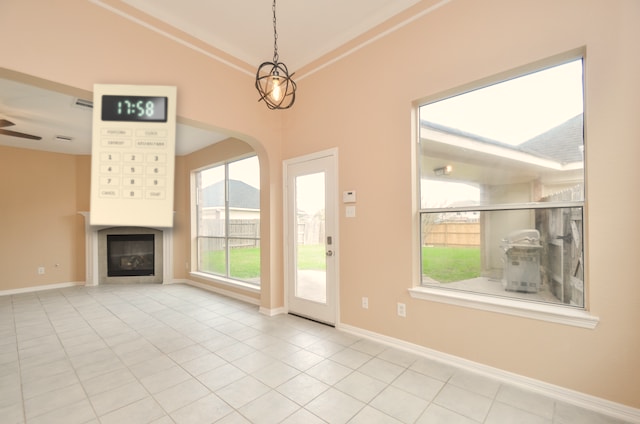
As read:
**17:58**
